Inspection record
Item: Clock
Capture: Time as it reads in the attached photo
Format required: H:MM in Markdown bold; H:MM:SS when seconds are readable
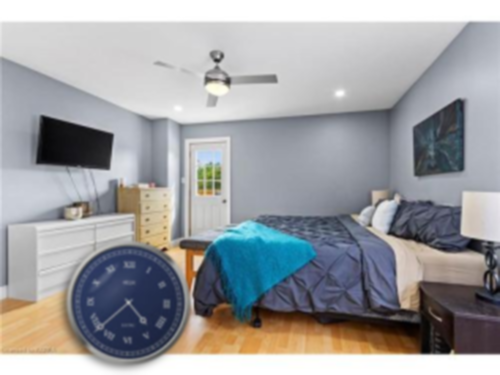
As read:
**4:38**
